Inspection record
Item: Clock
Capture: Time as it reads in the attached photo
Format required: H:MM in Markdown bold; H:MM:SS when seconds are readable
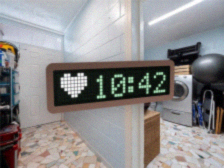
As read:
**10:42**
